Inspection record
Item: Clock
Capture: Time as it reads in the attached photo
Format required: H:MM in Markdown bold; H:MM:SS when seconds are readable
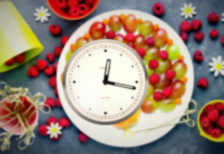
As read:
**12:17**
